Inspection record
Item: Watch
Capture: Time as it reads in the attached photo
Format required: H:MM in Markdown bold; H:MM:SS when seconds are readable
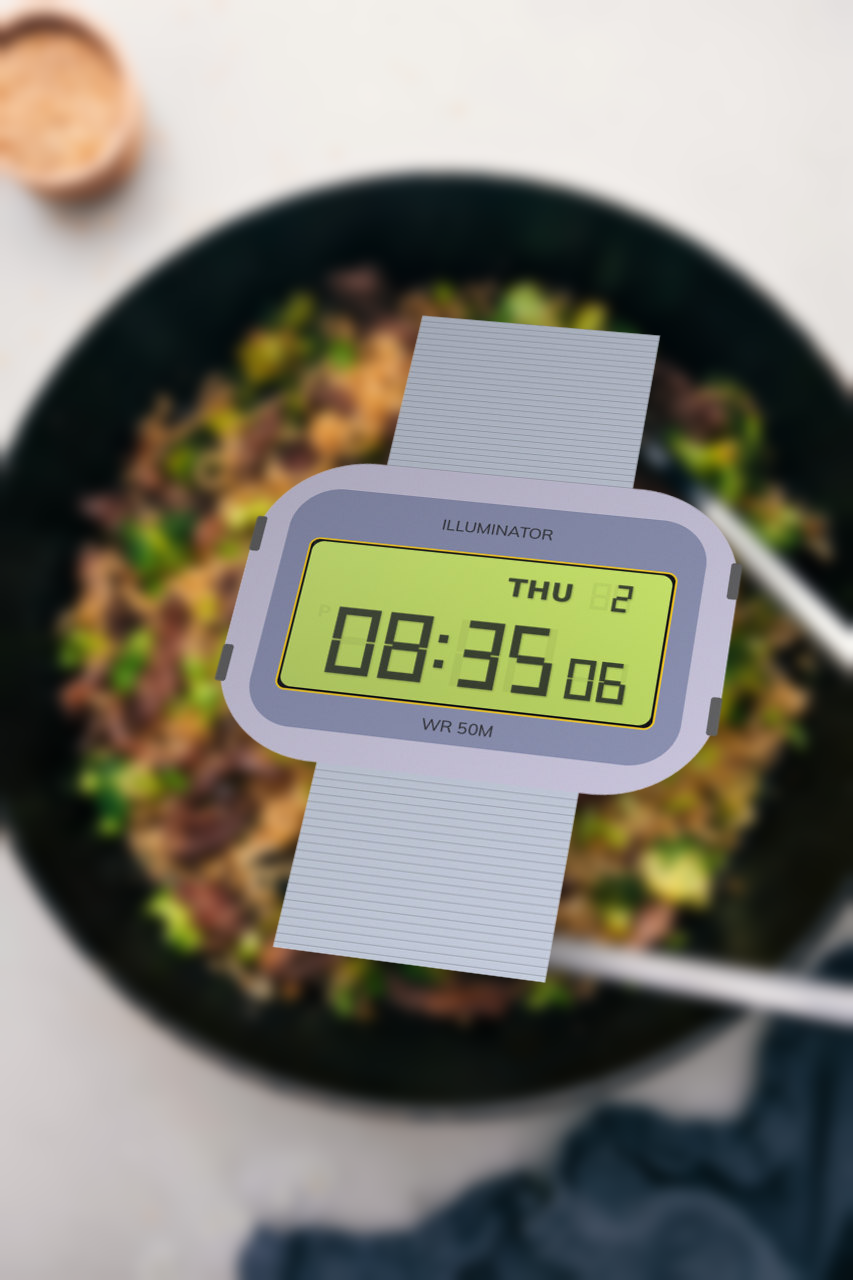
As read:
**8:35:06**
